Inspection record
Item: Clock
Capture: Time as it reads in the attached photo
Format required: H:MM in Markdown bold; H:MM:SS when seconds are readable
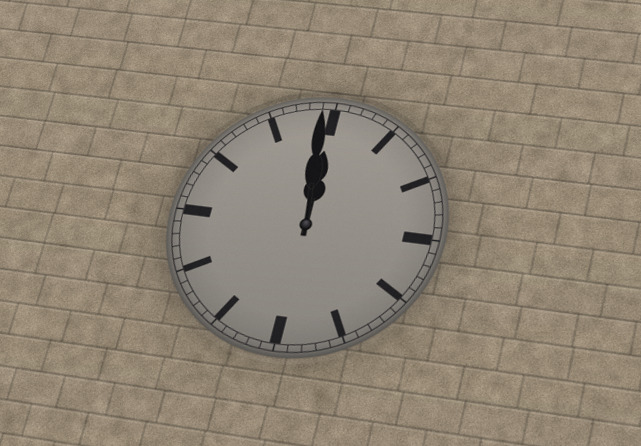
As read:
**11:59**
